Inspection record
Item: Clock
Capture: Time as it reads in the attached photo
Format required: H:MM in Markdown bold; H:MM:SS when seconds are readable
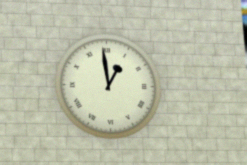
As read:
**12:59**
